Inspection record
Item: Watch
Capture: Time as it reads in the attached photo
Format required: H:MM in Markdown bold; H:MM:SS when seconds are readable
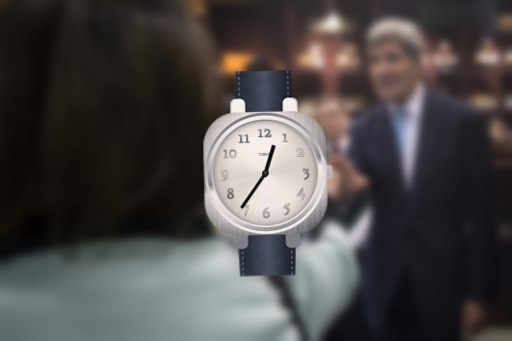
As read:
**12:36**
